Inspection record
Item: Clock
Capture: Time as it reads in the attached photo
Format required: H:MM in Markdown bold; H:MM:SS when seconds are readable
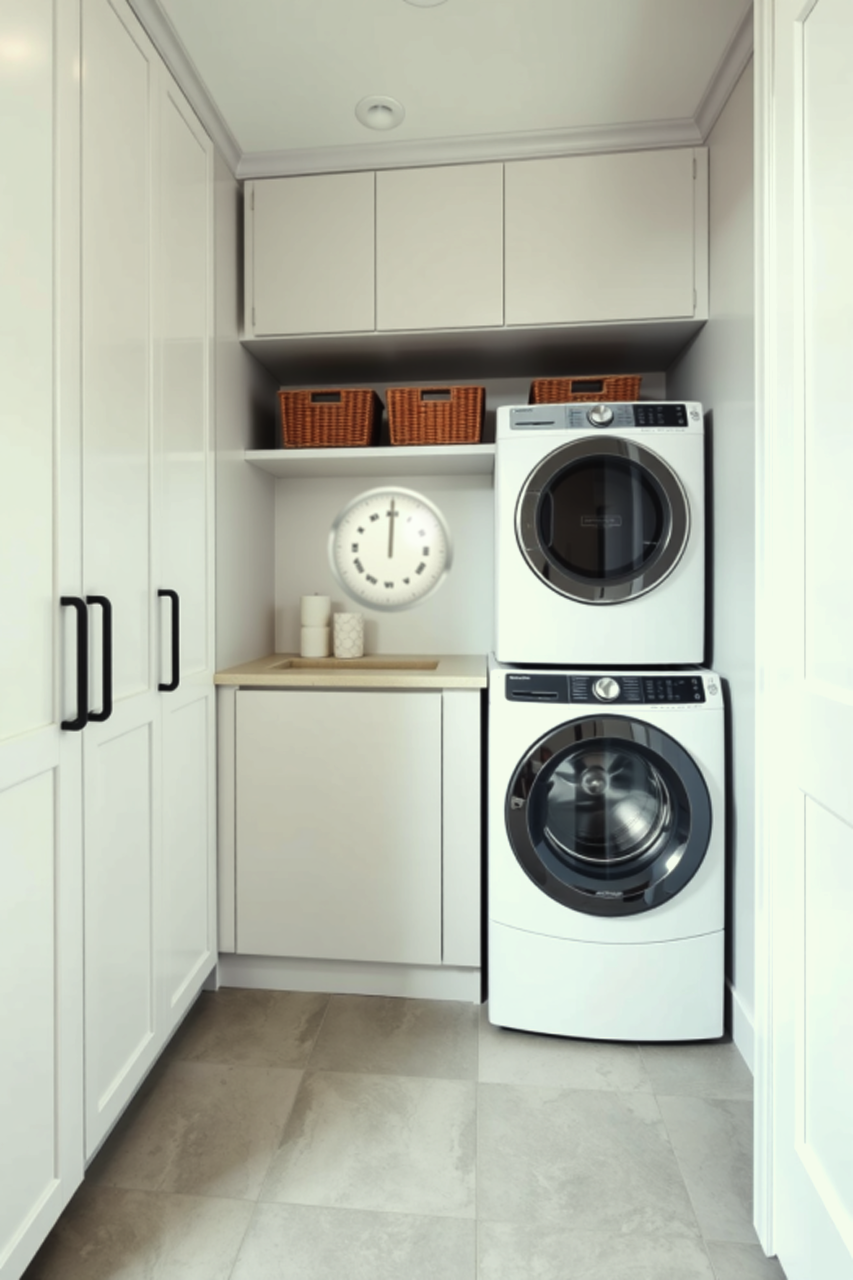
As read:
**12:00**
